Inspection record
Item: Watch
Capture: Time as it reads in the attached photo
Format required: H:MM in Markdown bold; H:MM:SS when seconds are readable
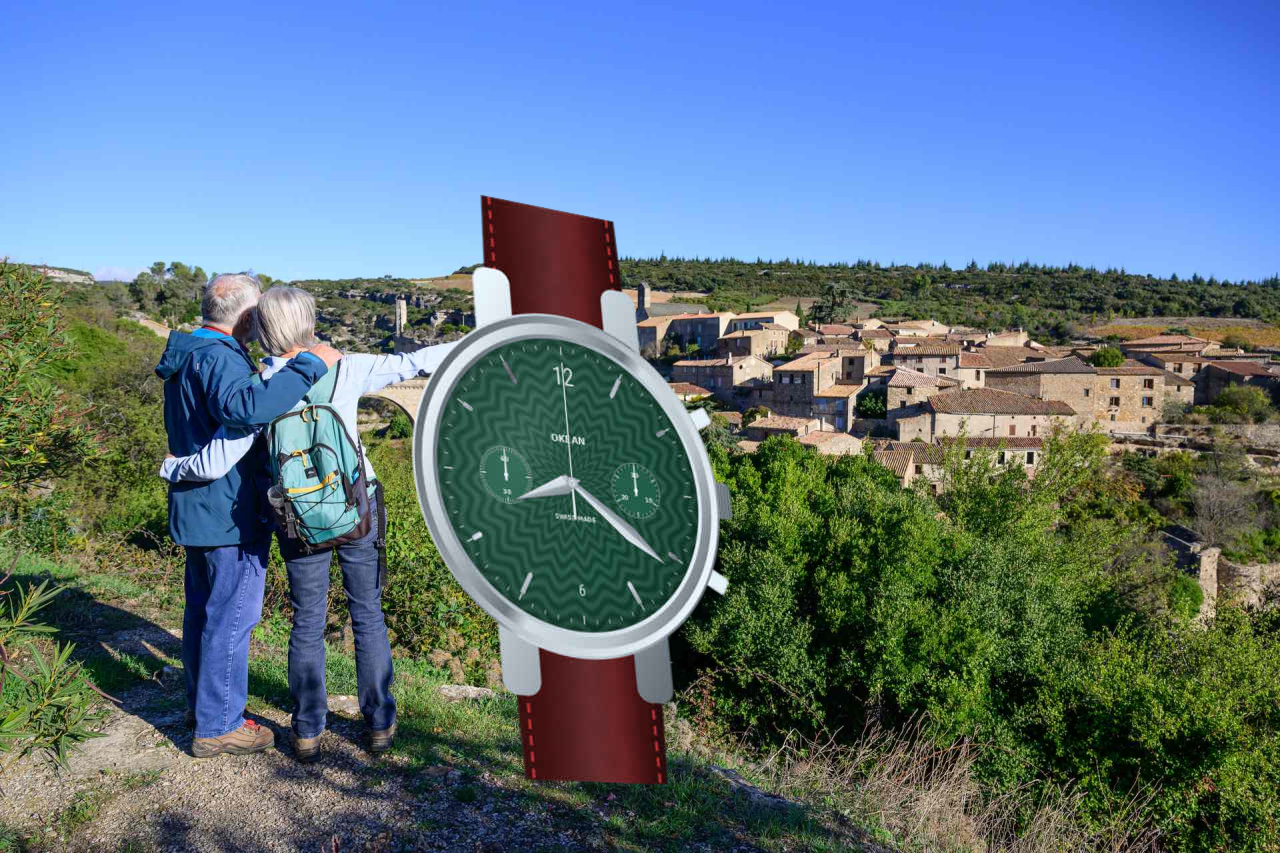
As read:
**8:21**
